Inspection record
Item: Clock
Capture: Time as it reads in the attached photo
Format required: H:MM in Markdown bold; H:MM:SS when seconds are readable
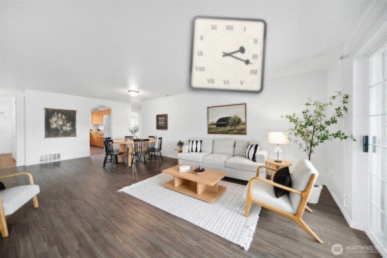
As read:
**2:18**
